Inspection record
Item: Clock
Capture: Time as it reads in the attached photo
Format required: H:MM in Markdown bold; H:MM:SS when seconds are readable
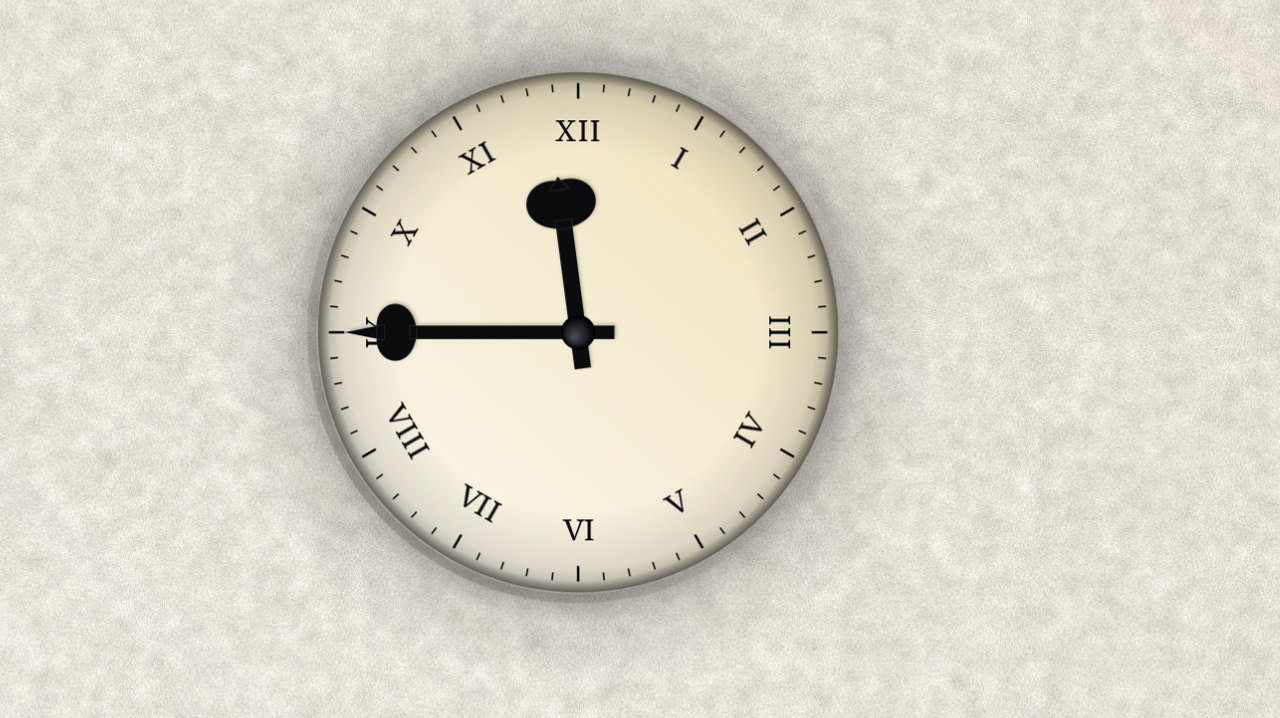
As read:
**11:45**
